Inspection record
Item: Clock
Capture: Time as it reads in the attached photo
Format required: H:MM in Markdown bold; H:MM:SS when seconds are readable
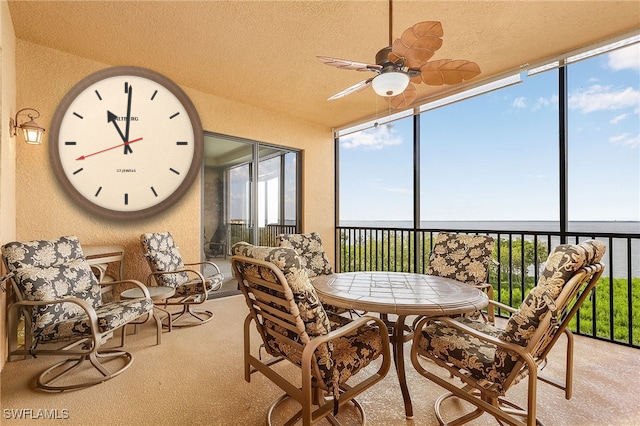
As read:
**11:00:42**
